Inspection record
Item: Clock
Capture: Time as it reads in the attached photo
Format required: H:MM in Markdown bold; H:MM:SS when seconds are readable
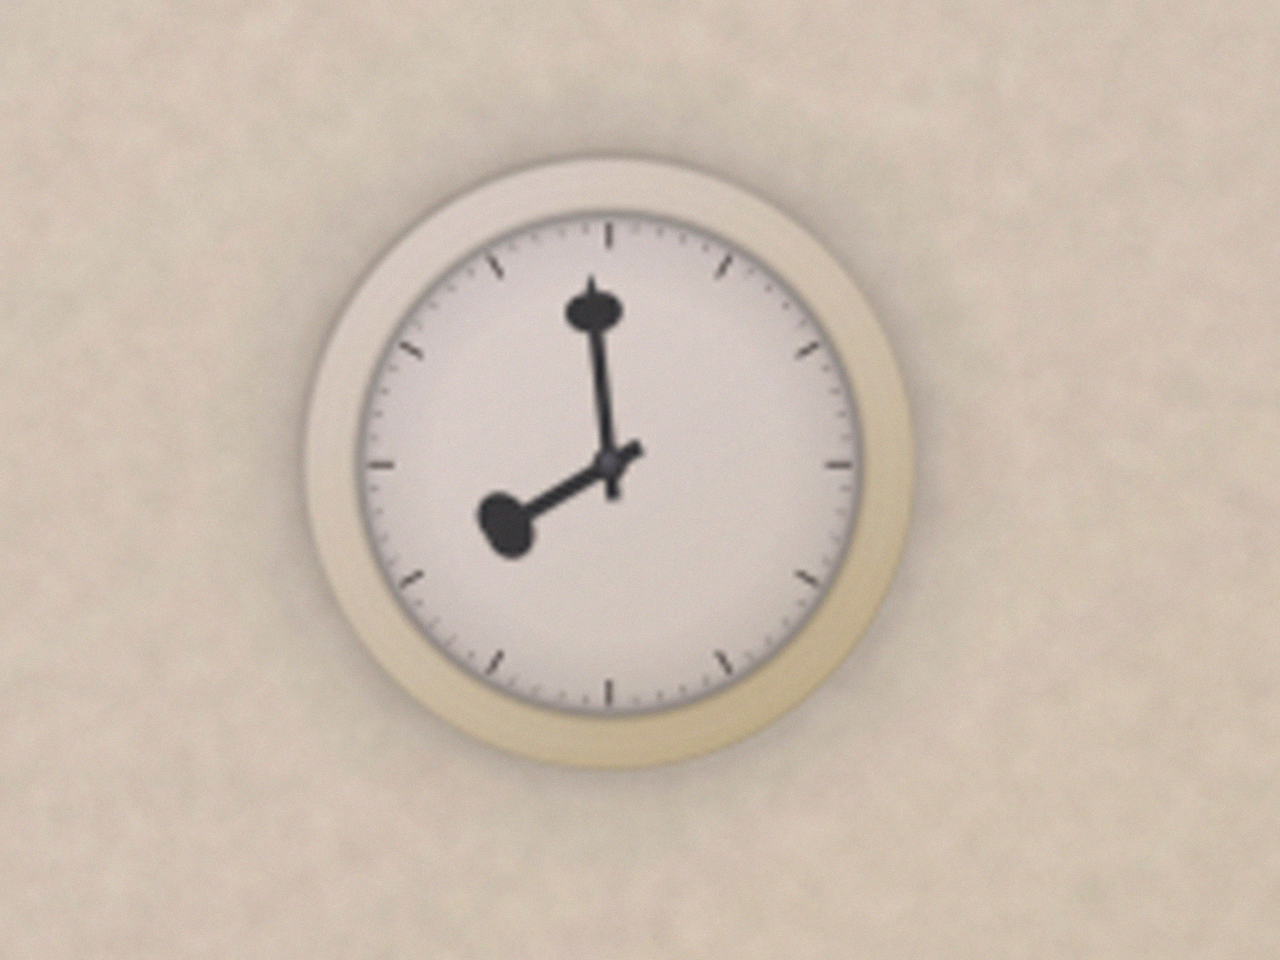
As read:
**7:59**
